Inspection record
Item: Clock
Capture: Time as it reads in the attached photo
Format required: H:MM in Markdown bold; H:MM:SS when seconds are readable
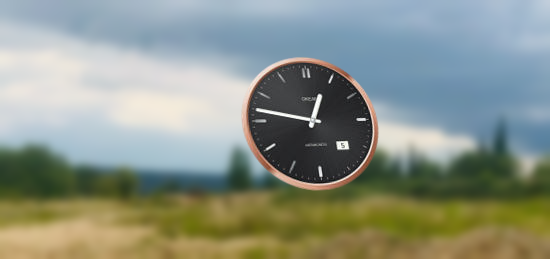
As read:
**12:47**
